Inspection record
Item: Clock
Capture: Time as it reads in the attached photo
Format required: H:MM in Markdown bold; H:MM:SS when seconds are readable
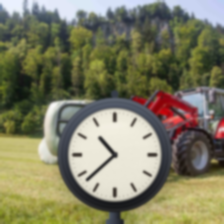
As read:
**10:38**
